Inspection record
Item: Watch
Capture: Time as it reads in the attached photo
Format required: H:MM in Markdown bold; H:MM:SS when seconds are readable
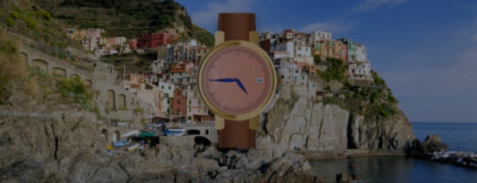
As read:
**4:45**
